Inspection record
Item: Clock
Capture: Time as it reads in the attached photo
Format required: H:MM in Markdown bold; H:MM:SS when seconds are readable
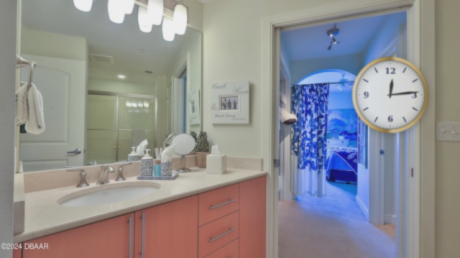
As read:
**12:14**
